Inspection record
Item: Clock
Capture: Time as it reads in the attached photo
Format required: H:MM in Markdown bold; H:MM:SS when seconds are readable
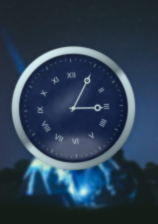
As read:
**3:05**
